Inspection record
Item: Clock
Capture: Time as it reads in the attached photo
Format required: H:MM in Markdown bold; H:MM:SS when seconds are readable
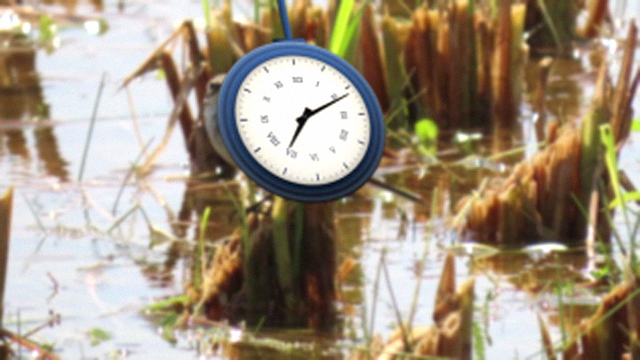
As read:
**7:11**
